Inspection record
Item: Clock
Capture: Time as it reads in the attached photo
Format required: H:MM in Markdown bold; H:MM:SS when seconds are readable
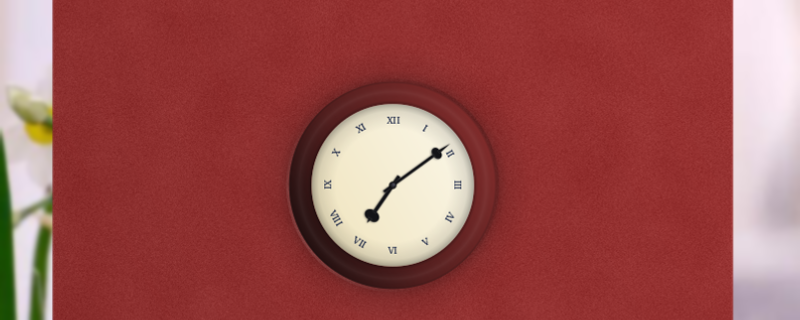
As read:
**7:09**
